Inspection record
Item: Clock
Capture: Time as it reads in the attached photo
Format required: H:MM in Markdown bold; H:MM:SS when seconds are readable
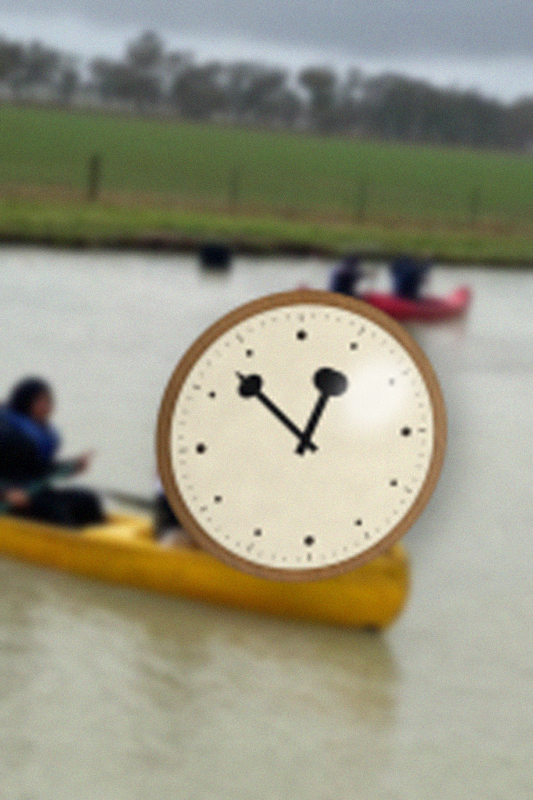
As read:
**12:53**
